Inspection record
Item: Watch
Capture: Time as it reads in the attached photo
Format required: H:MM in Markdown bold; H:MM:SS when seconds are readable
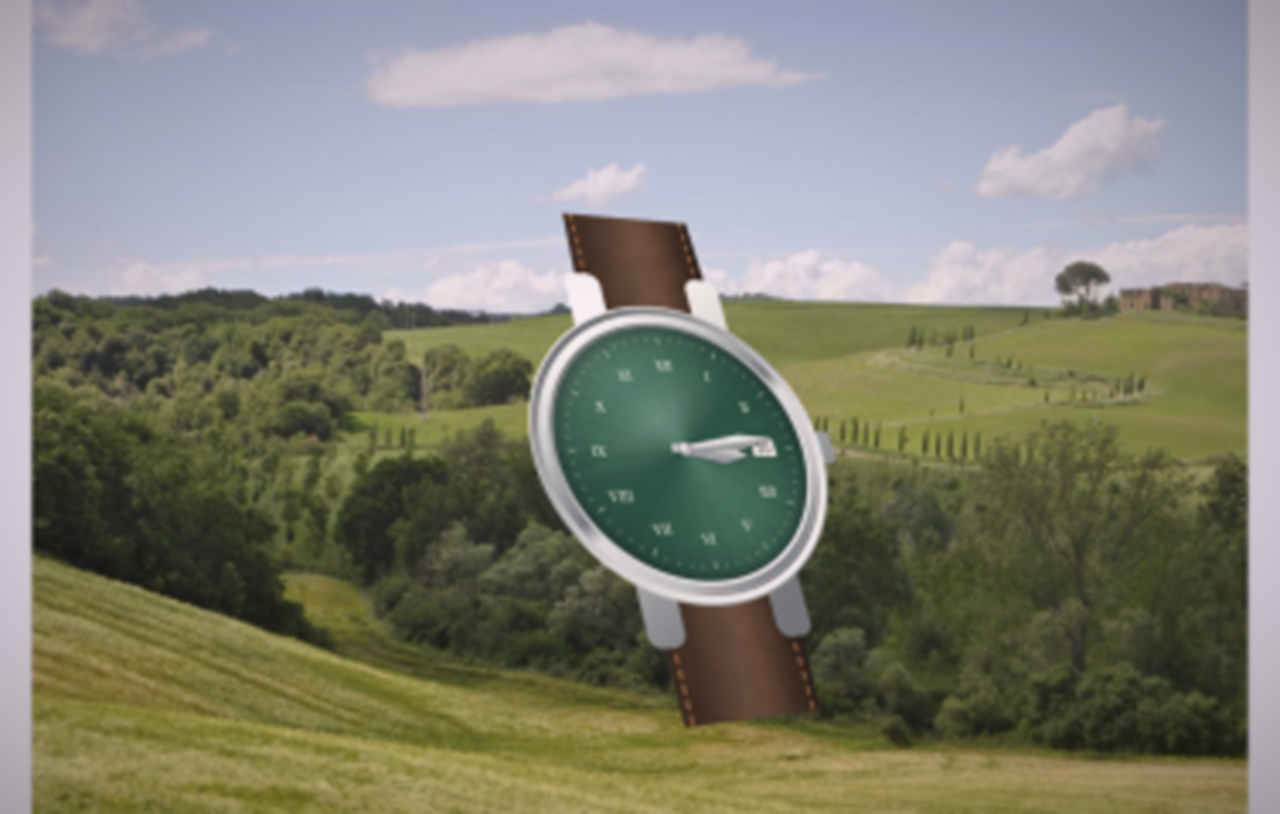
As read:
**3:14**
